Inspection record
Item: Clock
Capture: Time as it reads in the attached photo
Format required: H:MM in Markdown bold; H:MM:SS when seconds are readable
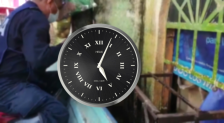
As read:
**5:04**
